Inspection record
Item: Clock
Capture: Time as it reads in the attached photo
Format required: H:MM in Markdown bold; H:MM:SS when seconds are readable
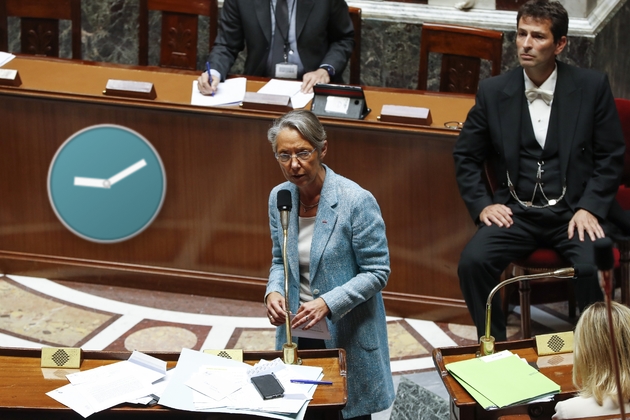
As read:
**9:10**
